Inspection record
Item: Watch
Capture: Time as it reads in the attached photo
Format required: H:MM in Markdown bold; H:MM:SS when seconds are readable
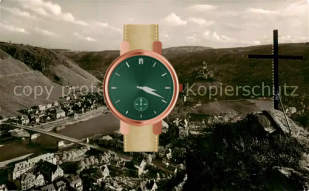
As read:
**3:19**
